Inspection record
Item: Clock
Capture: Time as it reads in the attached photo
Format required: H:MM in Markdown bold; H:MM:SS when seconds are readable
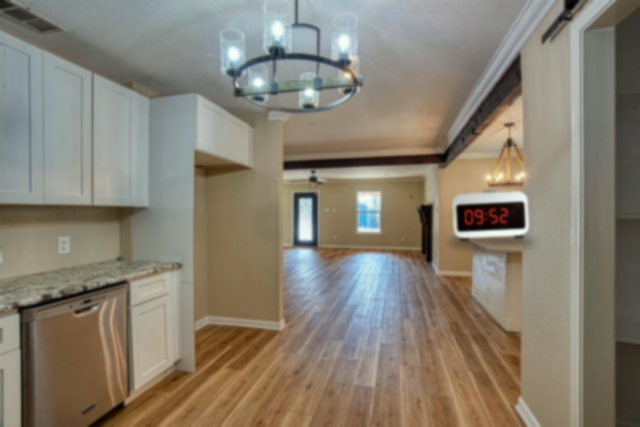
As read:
**9:52**
